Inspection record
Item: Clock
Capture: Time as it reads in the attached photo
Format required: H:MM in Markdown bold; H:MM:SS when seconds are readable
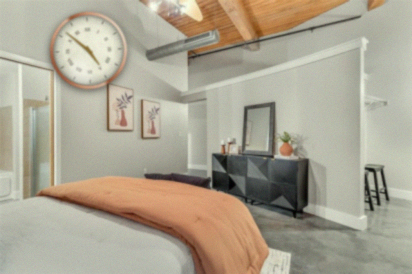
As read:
**4:52**
